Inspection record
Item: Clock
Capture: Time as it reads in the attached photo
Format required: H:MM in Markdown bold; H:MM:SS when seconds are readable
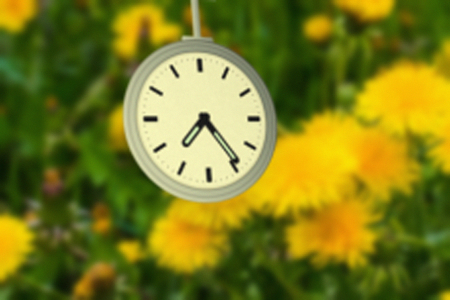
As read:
**7:24**
